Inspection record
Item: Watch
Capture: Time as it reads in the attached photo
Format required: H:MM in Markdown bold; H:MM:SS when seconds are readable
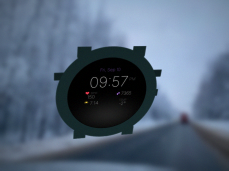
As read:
**9:57**
